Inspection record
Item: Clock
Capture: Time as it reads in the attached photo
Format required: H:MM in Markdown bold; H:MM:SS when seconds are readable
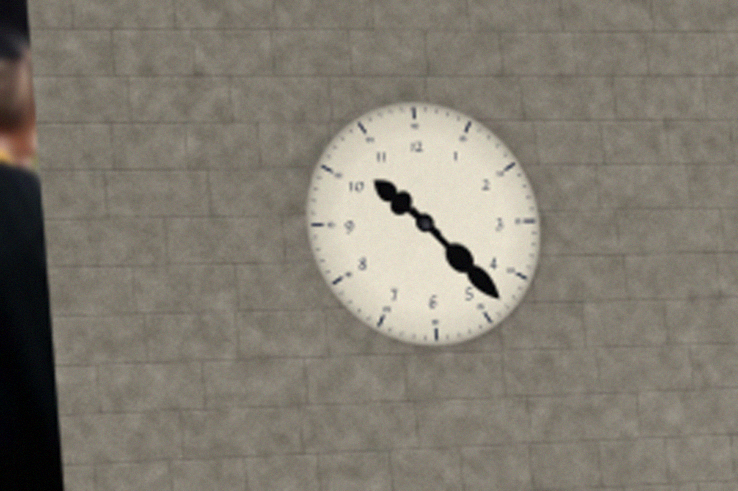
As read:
**10:23**
